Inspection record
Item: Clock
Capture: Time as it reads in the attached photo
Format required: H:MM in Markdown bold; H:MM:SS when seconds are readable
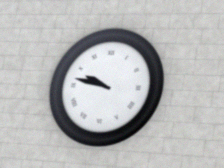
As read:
**9:47**
